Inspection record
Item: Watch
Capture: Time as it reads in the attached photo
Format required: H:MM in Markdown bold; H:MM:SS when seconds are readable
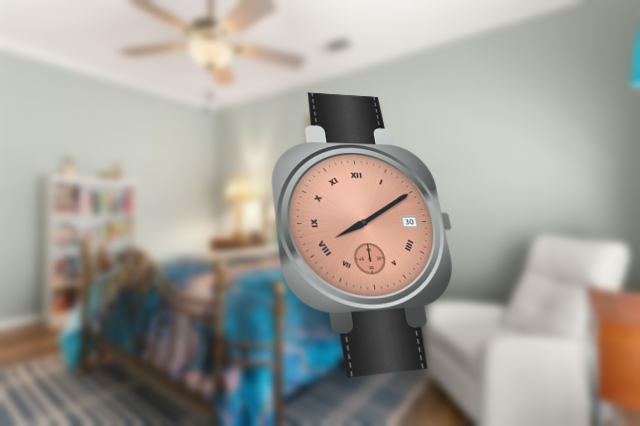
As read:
**8:10**
